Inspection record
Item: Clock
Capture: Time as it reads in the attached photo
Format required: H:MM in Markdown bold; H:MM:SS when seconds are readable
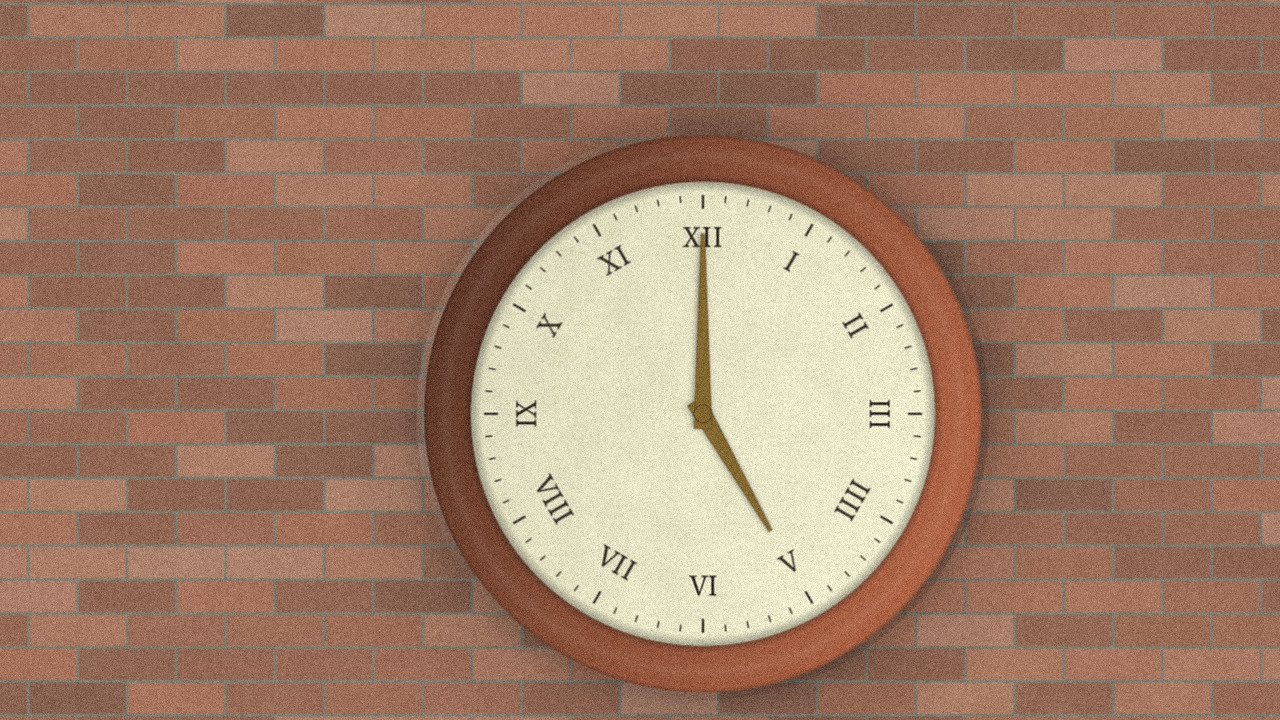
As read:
**5:00**
